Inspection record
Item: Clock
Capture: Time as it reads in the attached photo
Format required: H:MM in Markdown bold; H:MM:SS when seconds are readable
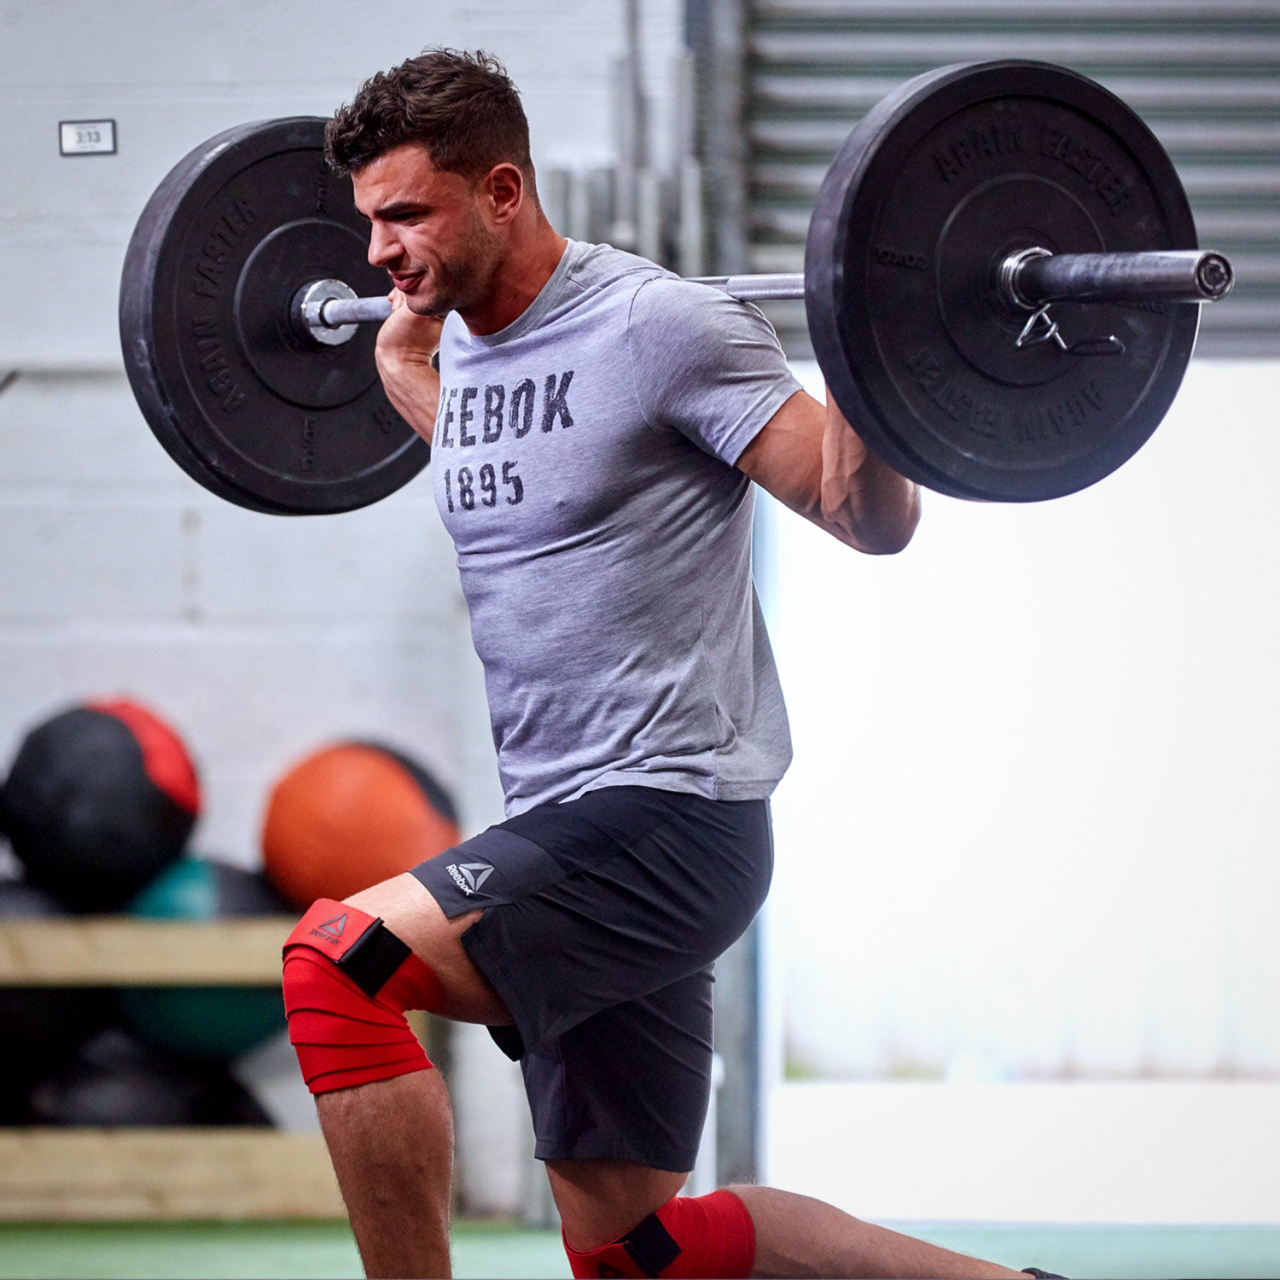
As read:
**3:13**
